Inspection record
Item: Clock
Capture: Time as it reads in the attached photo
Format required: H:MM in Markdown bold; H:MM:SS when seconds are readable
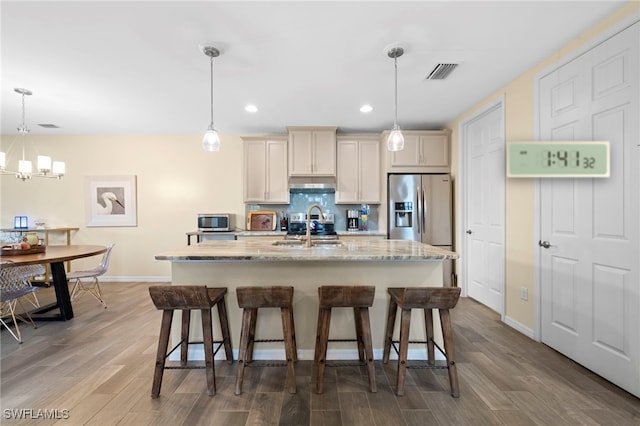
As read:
**1:41:32**
